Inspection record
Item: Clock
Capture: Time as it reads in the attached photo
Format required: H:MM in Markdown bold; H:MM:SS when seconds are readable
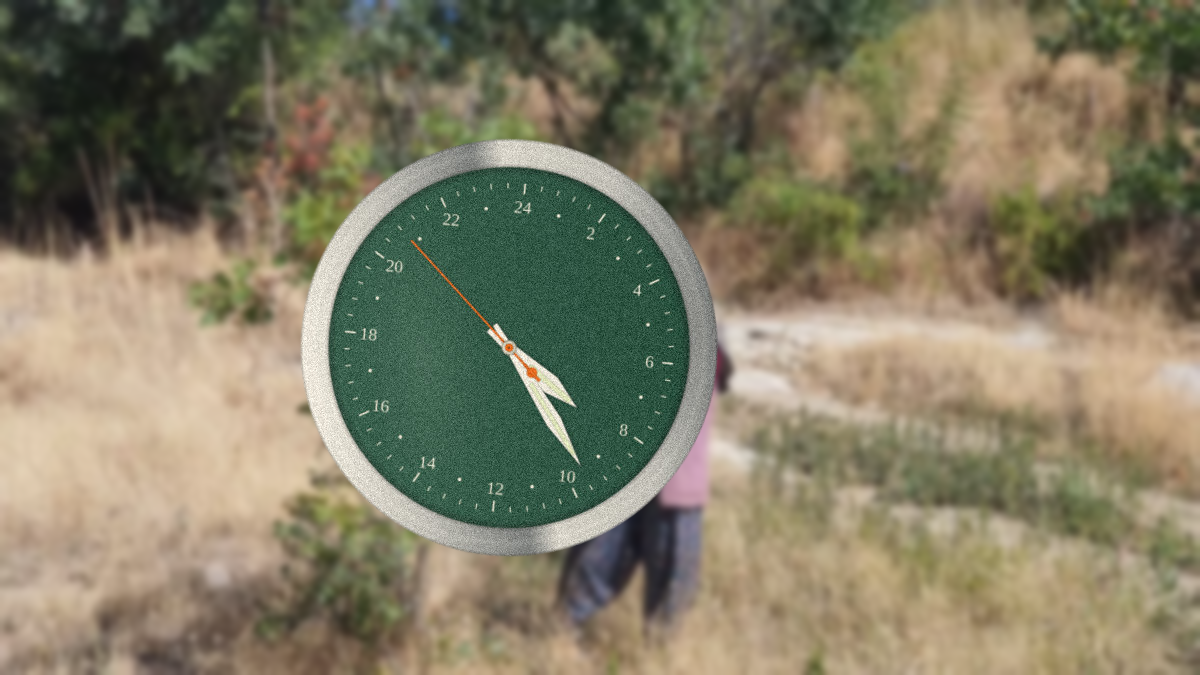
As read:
**8:23:52**
